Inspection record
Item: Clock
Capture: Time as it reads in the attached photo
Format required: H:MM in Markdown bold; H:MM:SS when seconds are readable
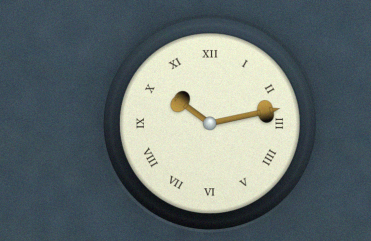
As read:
**10:13**
